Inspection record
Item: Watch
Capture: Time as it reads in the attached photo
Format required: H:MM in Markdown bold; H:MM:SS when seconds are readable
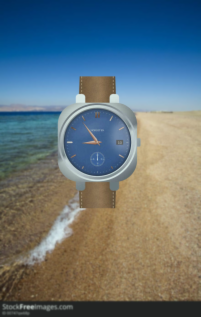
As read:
**8:54**
